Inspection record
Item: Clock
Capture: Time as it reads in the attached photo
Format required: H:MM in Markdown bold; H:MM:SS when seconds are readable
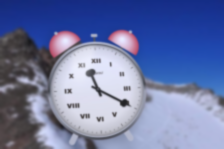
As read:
**11:20**
